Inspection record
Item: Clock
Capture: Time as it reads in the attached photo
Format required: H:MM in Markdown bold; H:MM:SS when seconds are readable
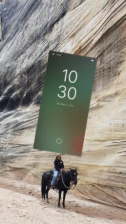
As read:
**10:30**
